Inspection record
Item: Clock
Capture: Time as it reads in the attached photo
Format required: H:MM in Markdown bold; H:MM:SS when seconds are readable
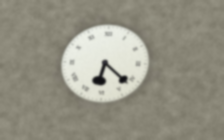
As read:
**6:22**
